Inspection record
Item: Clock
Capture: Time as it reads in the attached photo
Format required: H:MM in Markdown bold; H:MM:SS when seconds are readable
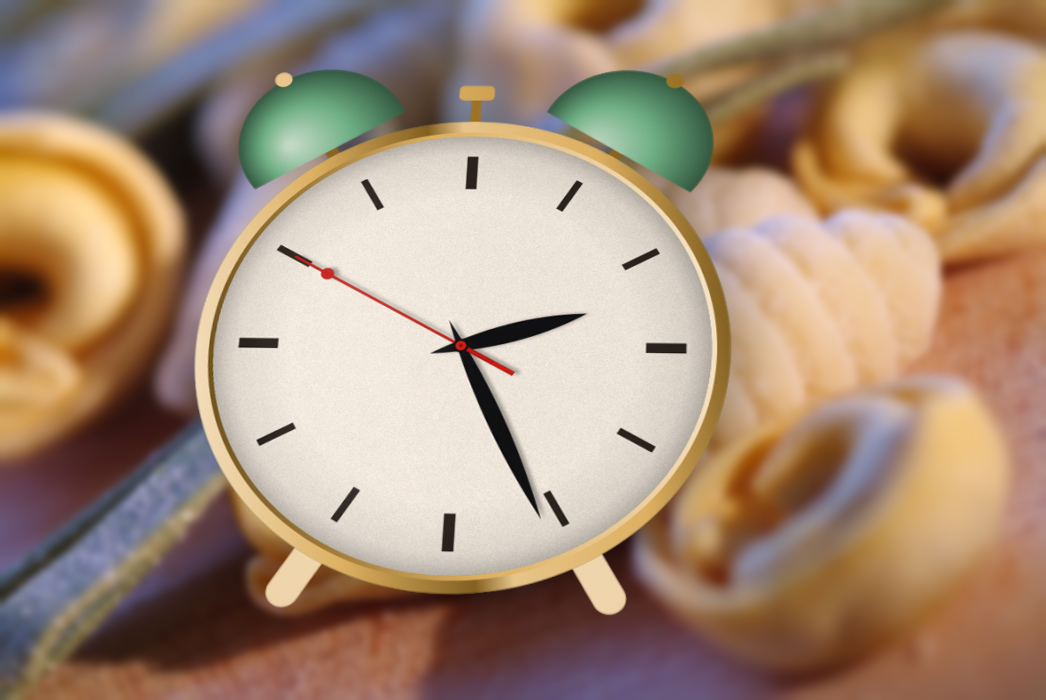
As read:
**2:25:50**
